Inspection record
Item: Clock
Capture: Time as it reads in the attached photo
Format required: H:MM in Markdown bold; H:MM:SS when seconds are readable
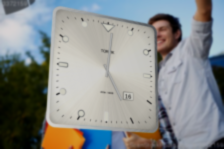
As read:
**5:01**
